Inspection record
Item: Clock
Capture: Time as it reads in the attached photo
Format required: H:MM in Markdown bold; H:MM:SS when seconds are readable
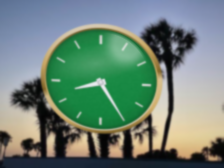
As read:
**8:25**
